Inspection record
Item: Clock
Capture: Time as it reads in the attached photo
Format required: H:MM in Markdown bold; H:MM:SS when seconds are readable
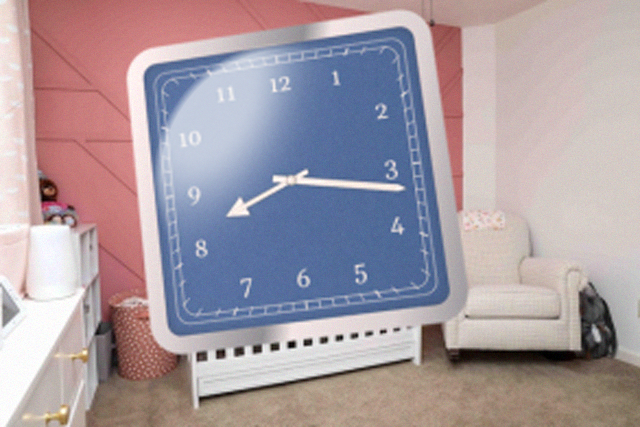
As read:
**8:17**
